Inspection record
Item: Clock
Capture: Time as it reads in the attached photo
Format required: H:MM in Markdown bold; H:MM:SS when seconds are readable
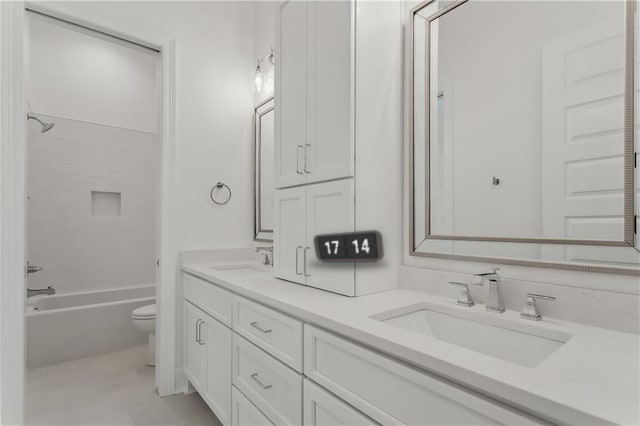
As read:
**17:14**
